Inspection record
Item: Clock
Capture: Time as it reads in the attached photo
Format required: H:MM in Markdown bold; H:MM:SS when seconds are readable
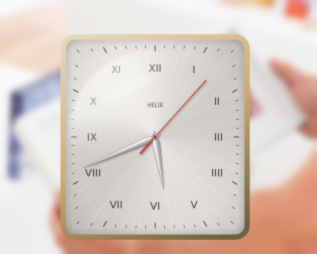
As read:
**5:41:07**
